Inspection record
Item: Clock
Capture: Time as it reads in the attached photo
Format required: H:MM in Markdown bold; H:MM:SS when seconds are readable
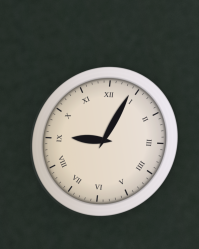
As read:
**9:04**
